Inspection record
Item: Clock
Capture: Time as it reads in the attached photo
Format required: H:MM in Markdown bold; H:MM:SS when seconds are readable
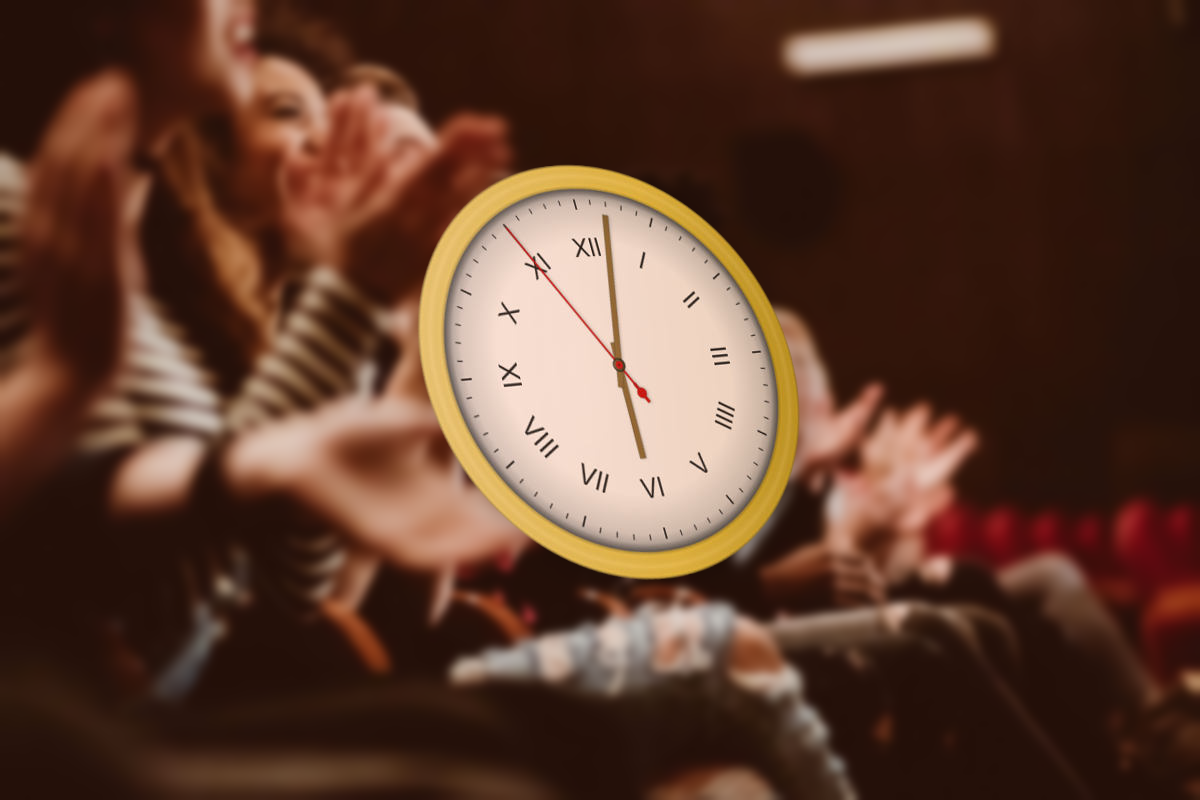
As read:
**6:01:55**
